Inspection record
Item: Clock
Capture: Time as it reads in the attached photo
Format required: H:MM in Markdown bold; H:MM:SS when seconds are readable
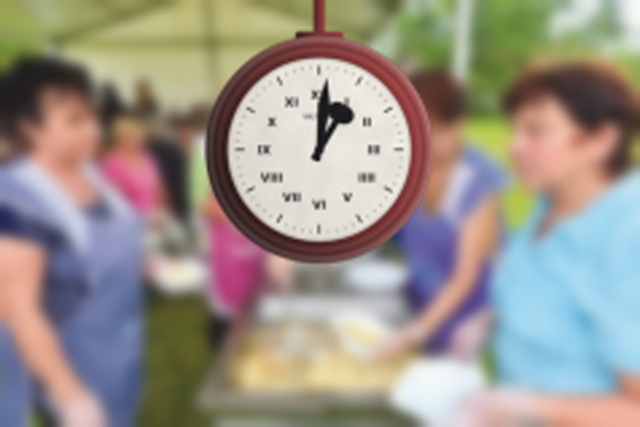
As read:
**1:01**
